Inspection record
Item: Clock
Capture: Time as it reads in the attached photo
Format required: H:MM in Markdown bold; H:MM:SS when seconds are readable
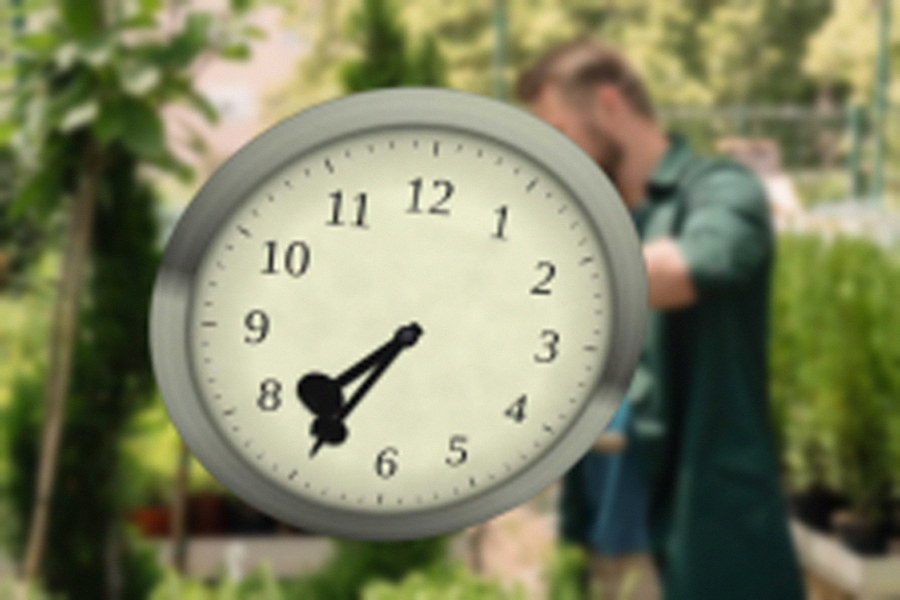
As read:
**7:35**
